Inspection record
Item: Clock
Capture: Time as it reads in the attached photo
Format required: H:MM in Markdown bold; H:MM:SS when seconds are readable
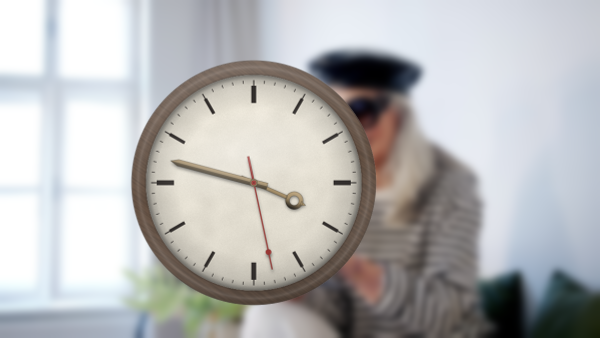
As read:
**3:47:28**
